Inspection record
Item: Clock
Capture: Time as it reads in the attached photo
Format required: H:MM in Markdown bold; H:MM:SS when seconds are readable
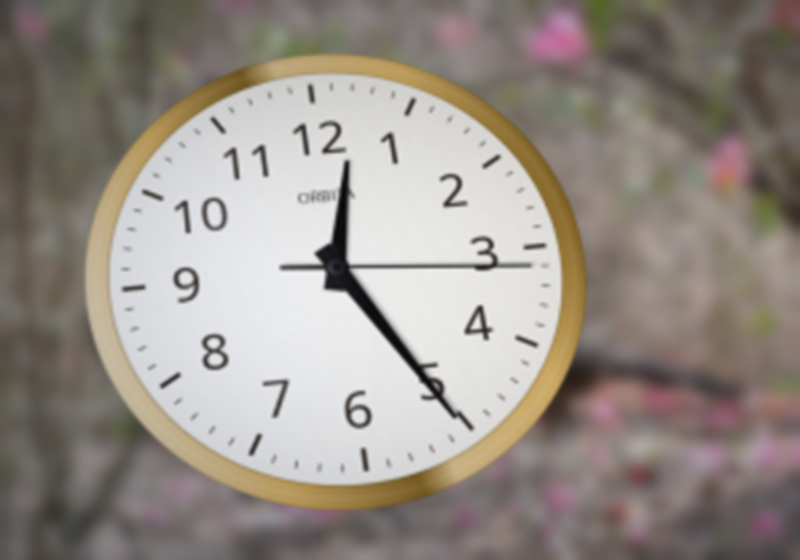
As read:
**12:25:16**
